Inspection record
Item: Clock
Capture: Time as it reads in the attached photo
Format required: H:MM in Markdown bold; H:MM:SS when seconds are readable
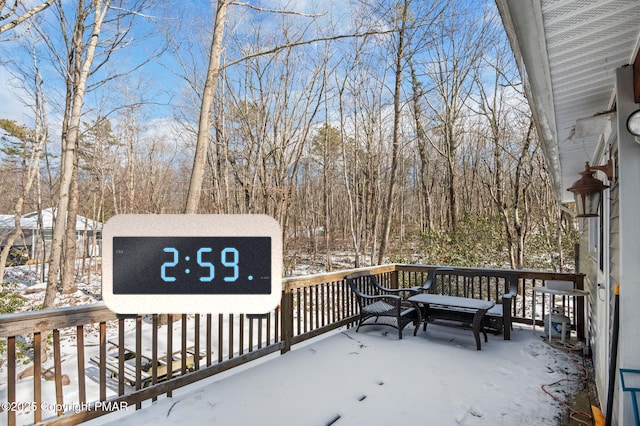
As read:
**2:59**
